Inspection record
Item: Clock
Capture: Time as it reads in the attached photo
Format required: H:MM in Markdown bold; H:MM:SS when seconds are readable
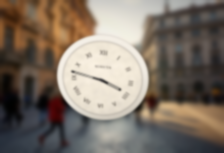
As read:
**3:47**
